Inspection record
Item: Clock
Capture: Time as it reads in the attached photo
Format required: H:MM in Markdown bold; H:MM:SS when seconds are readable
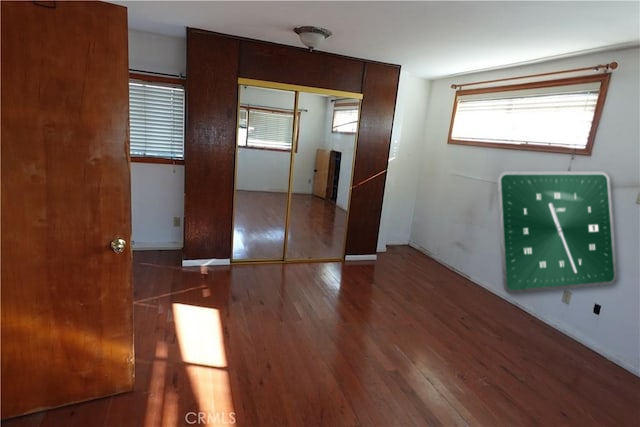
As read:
**11:27**
